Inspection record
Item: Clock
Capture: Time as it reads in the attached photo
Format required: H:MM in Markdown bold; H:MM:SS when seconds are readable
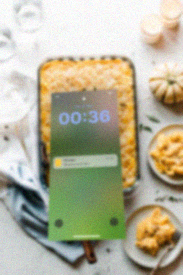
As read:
**0:36**
